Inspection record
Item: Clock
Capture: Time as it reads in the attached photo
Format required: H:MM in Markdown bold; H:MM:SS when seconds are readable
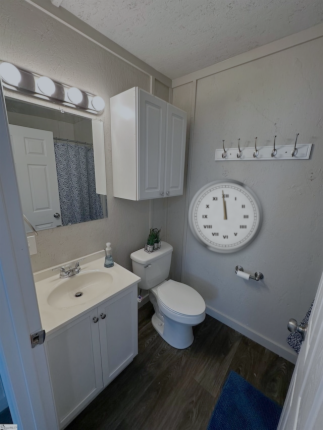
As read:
**11:59**
